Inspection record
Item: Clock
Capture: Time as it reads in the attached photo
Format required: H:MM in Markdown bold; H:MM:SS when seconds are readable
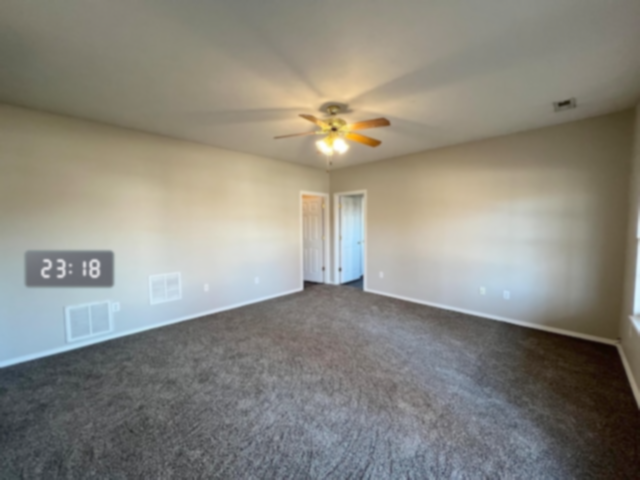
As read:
**23:18**
